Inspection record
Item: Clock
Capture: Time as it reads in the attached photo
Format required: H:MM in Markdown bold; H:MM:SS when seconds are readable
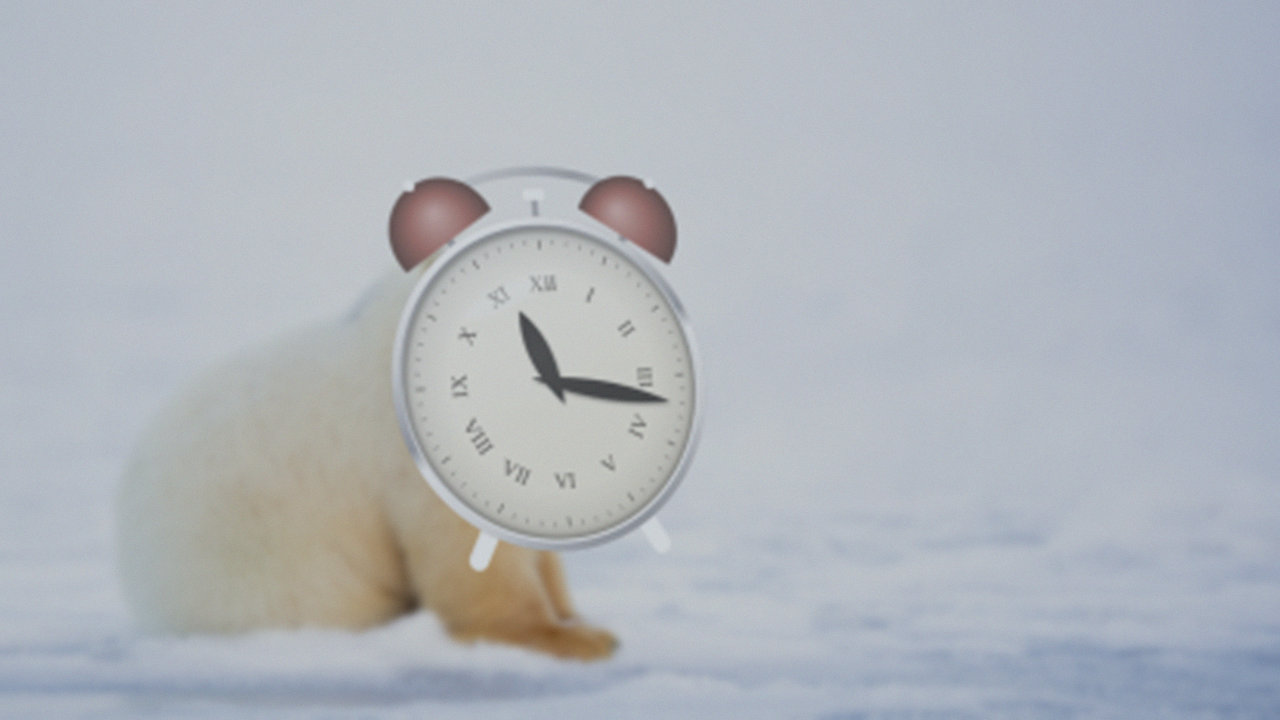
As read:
**11:17**
